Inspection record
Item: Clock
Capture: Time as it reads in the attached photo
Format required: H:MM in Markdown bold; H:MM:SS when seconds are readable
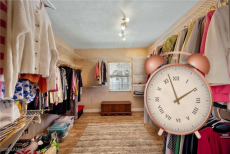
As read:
**1:57**
